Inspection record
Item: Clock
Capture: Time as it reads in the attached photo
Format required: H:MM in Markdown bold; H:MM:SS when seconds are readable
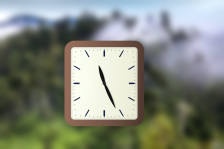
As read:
**11:26**
